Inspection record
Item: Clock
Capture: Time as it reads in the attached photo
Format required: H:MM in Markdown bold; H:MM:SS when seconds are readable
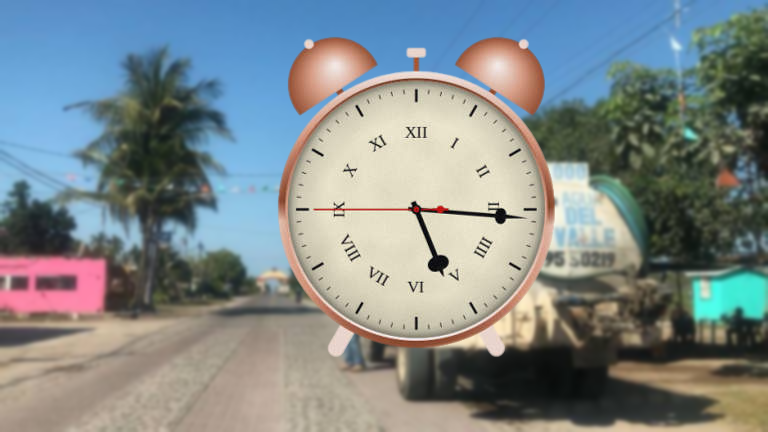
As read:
**5:15:45**
